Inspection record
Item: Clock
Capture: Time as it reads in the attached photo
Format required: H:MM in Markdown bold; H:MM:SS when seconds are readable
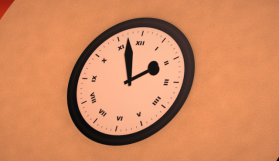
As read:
**1:57**
